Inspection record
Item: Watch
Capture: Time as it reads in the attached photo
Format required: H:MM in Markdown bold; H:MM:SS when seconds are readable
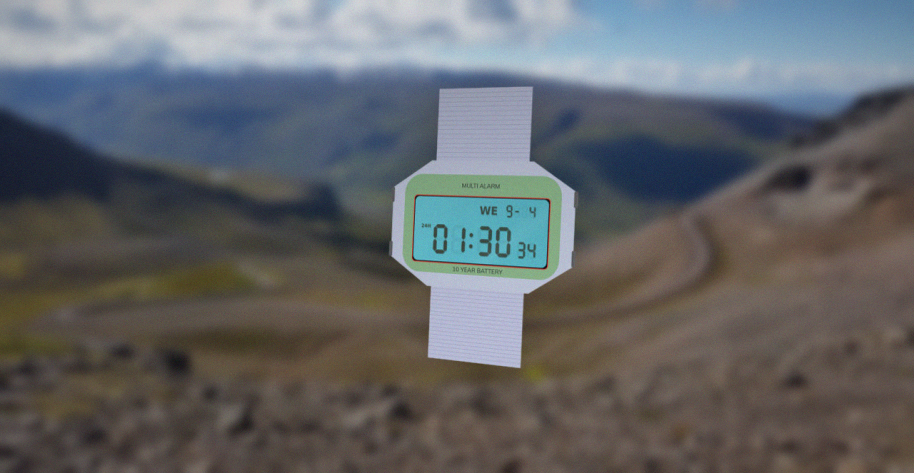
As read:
**1:30:34**
